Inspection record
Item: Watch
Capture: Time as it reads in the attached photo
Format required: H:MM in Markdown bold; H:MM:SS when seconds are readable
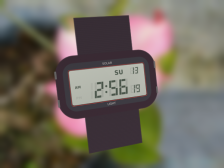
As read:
**2:56:19**
